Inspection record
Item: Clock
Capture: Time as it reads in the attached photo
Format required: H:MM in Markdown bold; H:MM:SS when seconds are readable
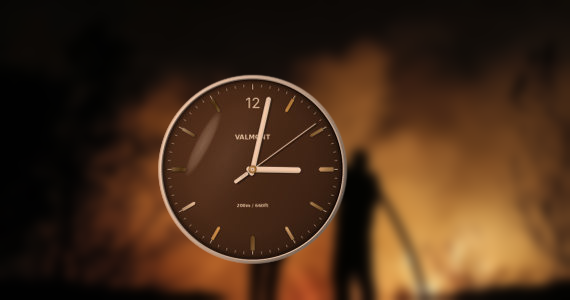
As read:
**3:02:09**
